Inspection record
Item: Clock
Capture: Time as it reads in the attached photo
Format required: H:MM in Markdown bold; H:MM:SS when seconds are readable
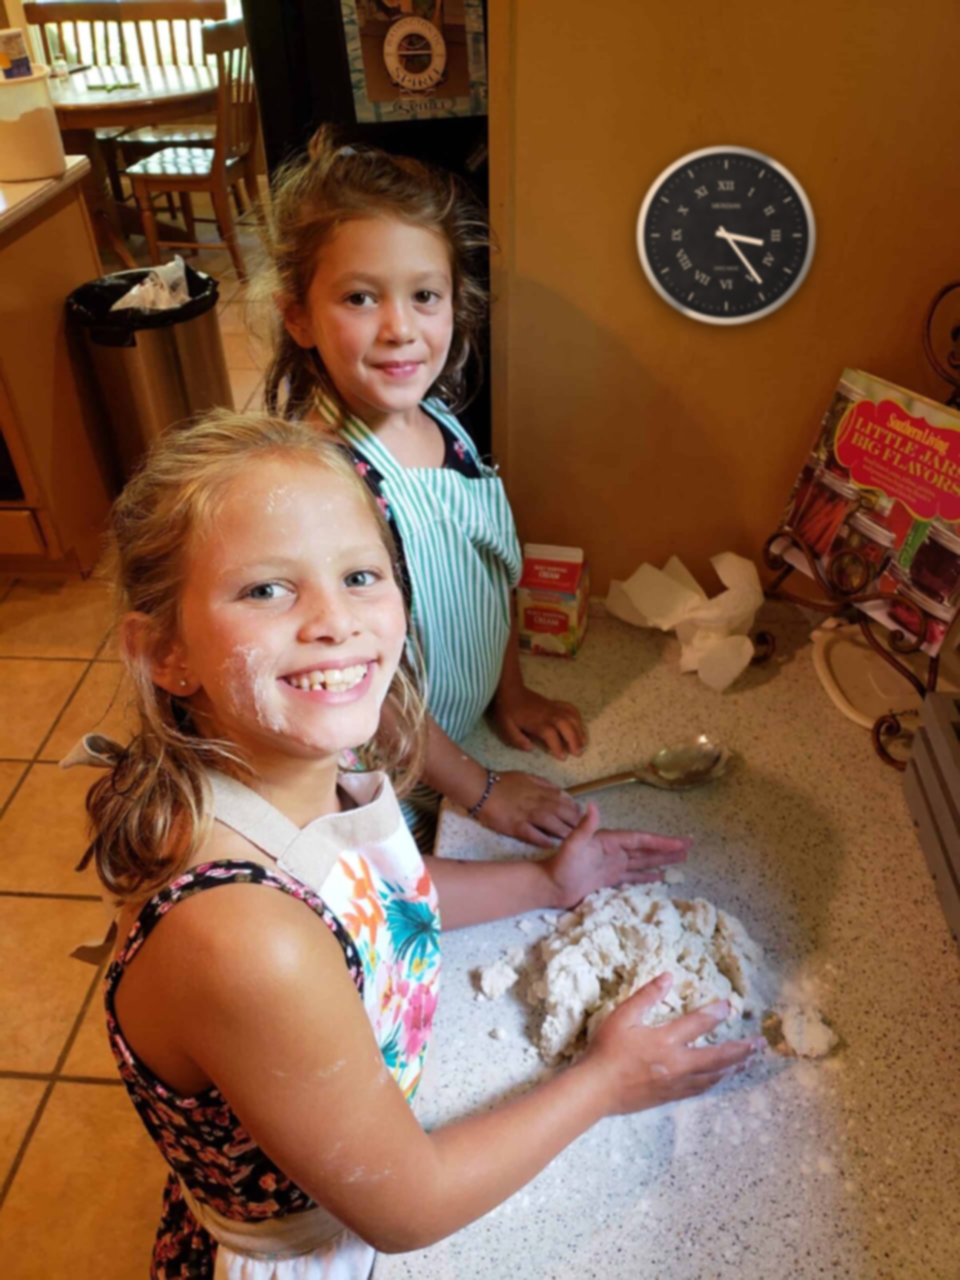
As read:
**3:24**
